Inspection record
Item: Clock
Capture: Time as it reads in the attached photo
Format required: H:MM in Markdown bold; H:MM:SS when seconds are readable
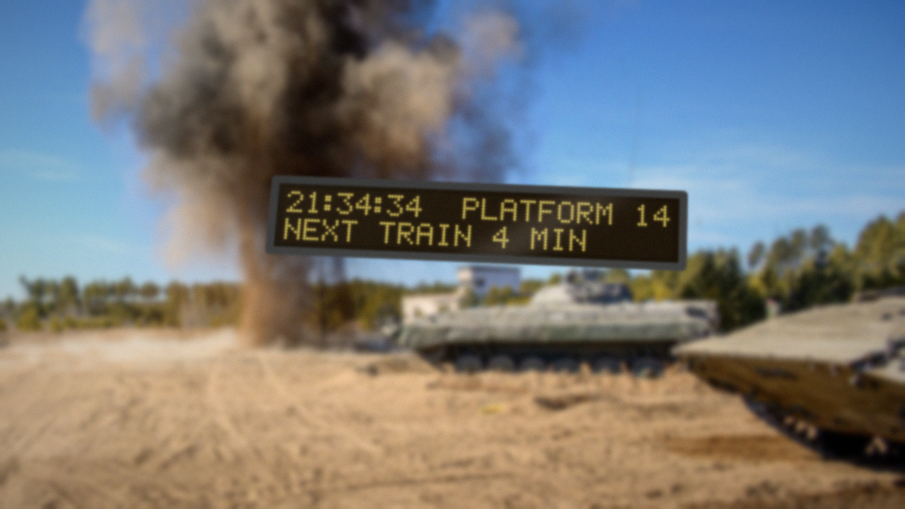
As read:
**21:34:34**
